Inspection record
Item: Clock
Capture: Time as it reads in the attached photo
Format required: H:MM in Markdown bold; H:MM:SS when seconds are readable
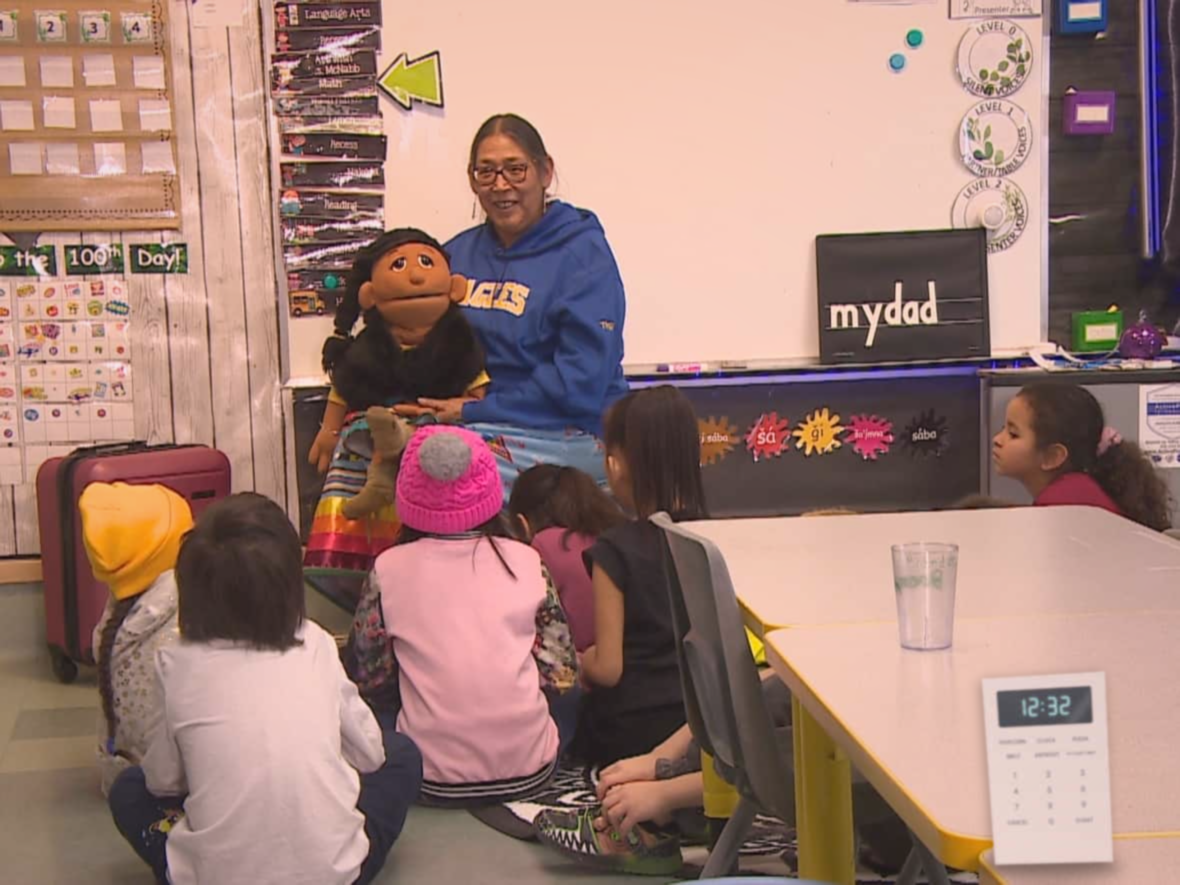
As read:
**12:32**
